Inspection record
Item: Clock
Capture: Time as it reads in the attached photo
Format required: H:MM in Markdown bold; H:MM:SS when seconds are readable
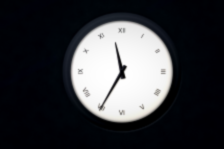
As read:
**11:35**
